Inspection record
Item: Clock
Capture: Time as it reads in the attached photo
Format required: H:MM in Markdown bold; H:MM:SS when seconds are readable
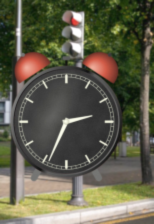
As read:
**2:34**
